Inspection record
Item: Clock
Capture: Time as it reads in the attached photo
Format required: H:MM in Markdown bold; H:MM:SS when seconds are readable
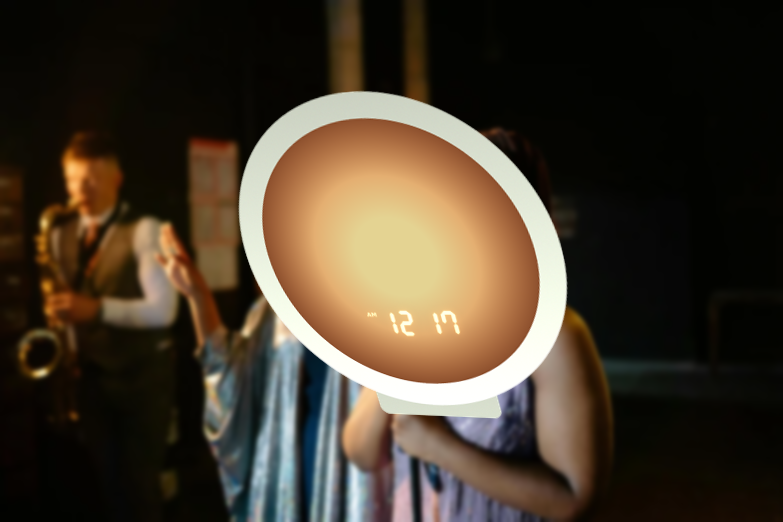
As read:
**12:17**
